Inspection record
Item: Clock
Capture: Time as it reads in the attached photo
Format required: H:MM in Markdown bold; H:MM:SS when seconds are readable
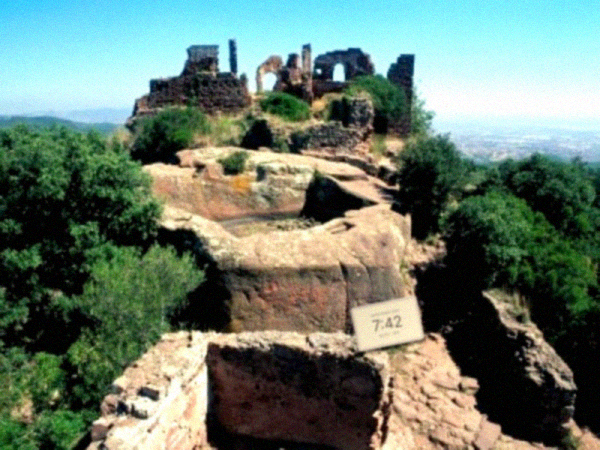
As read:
**7:42**
